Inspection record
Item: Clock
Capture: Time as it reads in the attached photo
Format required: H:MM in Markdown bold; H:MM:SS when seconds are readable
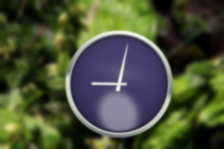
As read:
**9:02**
